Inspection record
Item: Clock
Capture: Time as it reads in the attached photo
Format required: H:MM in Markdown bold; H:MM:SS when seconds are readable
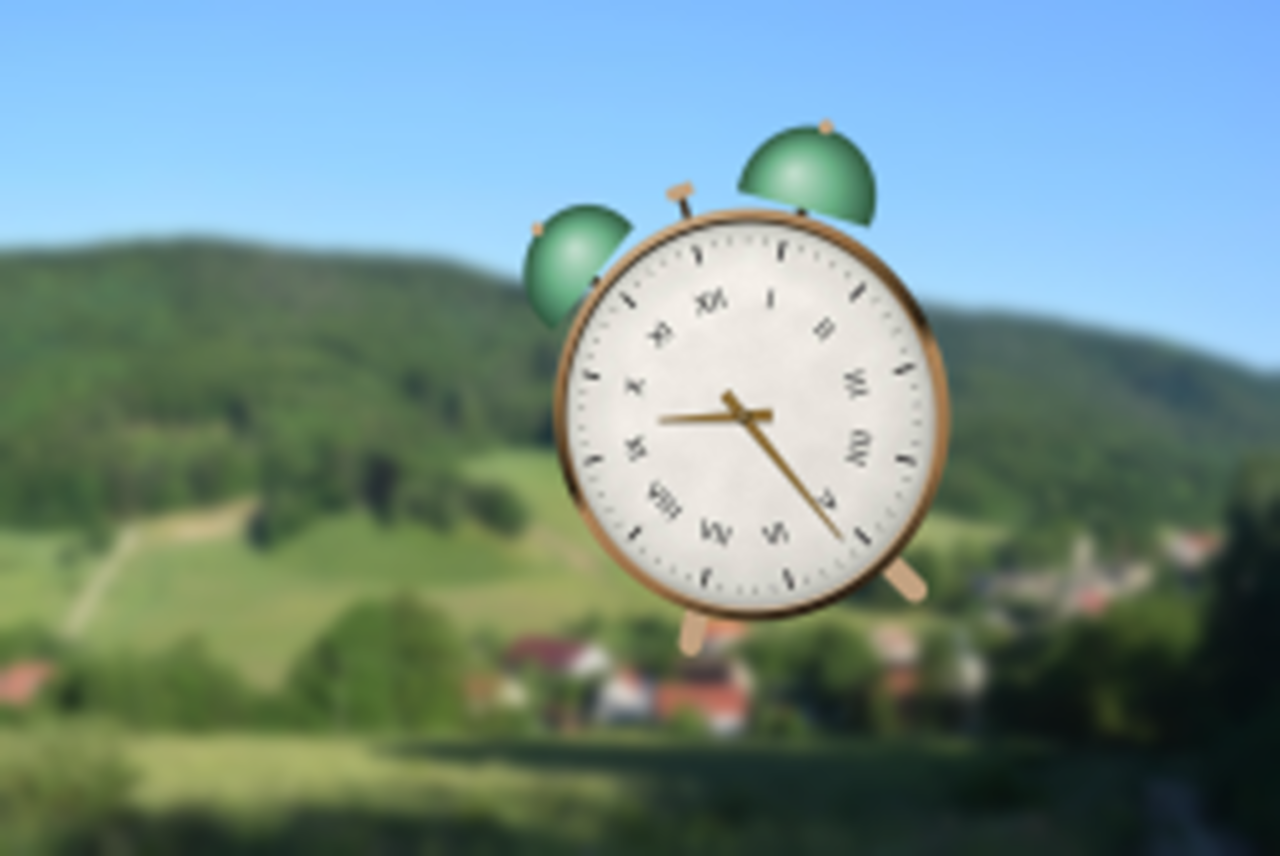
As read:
**9:26**
